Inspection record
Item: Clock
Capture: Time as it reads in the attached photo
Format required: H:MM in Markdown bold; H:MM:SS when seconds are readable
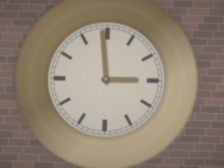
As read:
**2:59**
